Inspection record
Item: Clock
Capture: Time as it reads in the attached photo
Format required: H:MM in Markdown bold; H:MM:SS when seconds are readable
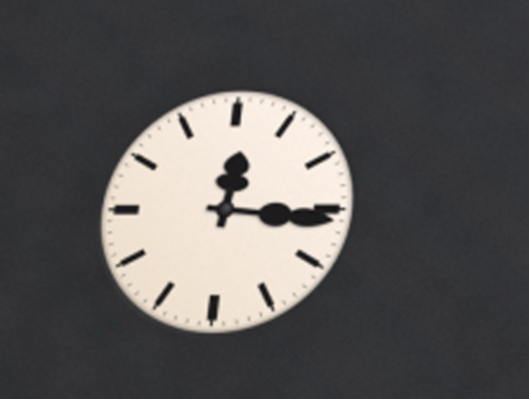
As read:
**12:16**
